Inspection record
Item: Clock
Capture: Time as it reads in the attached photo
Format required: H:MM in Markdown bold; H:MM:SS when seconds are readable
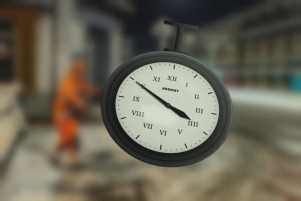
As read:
**3:50**
